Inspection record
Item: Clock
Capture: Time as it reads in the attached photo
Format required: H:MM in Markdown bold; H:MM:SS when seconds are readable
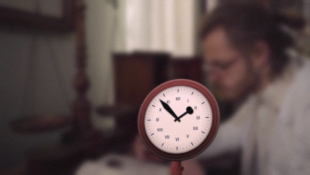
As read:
**1:53**
